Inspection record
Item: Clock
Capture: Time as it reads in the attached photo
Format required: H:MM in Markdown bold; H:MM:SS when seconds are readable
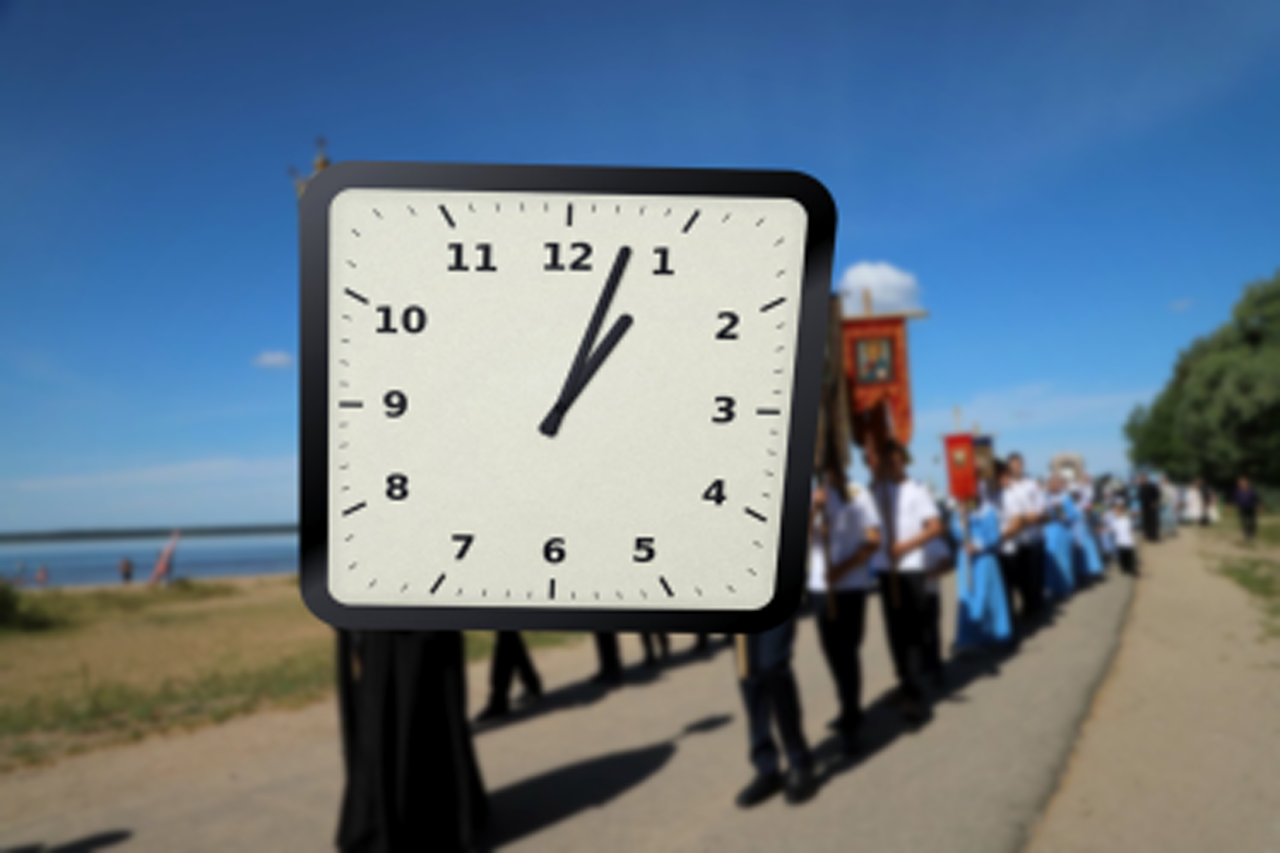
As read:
**1:03**
